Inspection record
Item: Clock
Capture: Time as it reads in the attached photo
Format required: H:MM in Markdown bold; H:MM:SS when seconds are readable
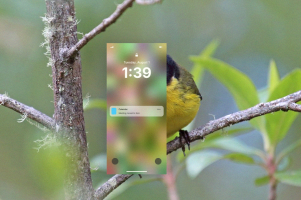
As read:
**1:39**
